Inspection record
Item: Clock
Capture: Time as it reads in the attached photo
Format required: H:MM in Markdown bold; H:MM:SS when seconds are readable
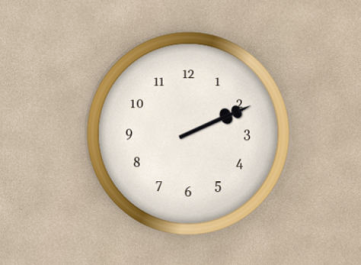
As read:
**2:11**
